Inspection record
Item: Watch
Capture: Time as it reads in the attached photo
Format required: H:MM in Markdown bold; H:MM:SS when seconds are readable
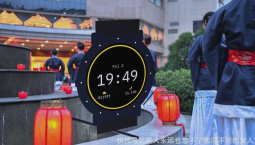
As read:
**19:49**
